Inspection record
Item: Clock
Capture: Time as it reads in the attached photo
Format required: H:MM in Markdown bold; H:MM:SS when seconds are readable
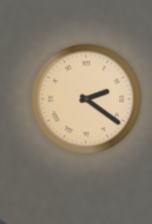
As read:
**2:21**
